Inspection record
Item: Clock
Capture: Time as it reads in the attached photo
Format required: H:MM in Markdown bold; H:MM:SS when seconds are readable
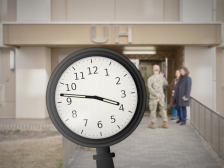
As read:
**3:47**
